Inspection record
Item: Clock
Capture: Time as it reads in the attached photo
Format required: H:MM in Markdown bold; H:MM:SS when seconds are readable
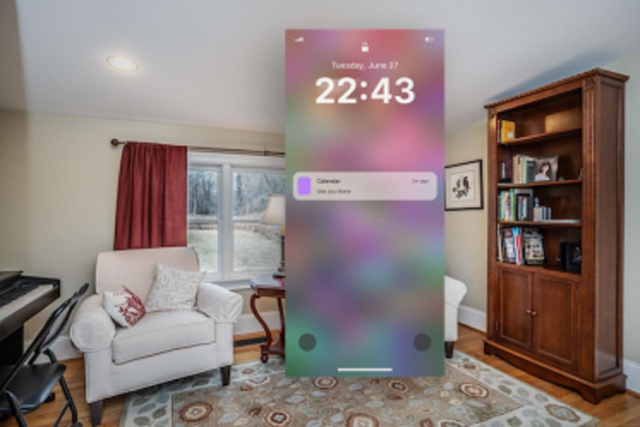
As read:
**22:43**
